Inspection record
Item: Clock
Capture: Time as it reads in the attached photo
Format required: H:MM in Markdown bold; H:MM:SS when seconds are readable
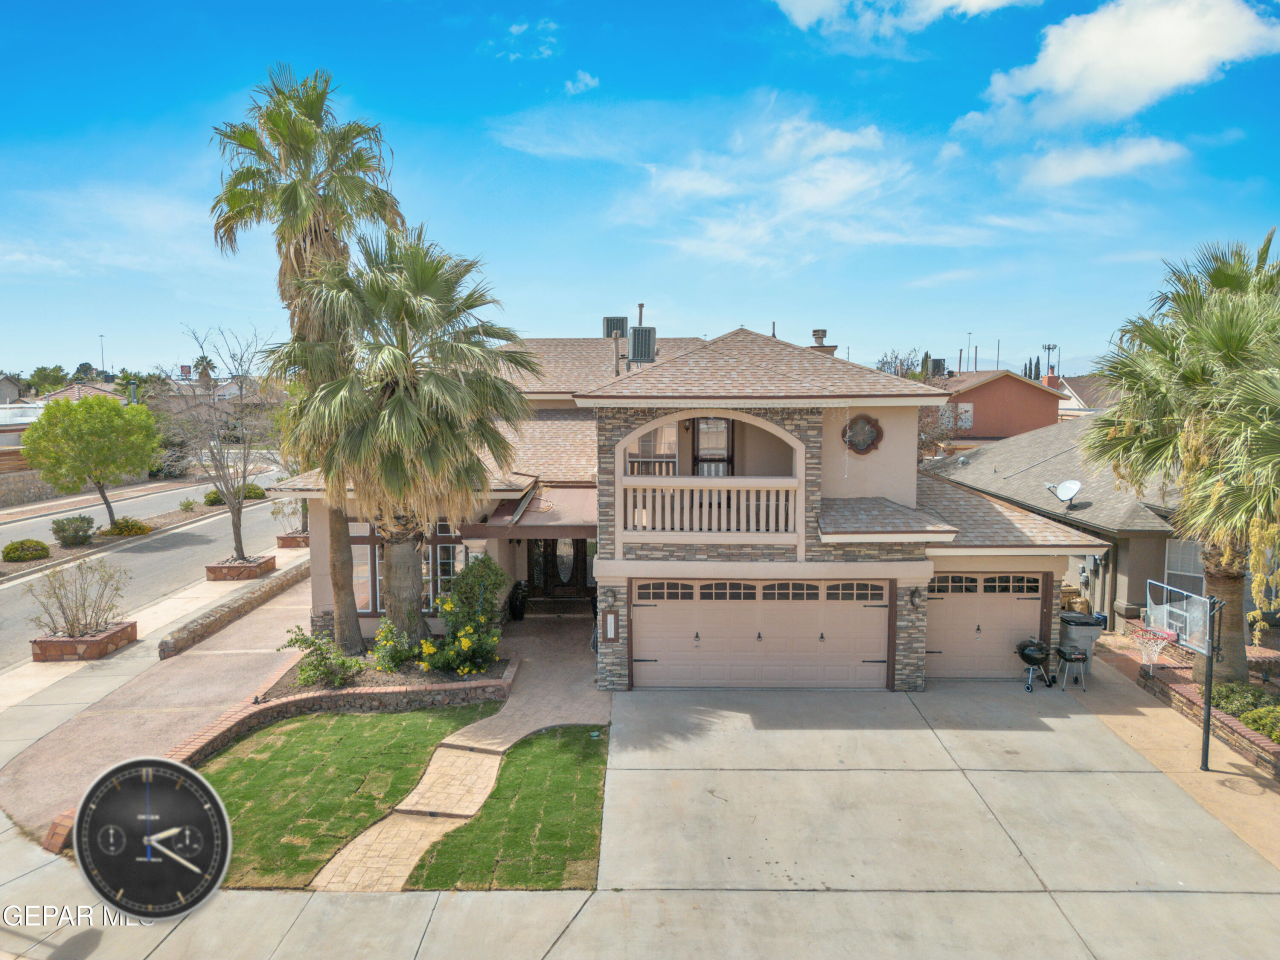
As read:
**2:20**
